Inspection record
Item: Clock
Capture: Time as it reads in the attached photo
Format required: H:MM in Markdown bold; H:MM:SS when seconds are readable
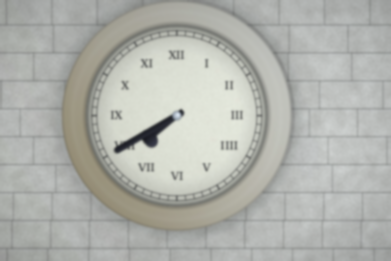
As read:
**7:40**
